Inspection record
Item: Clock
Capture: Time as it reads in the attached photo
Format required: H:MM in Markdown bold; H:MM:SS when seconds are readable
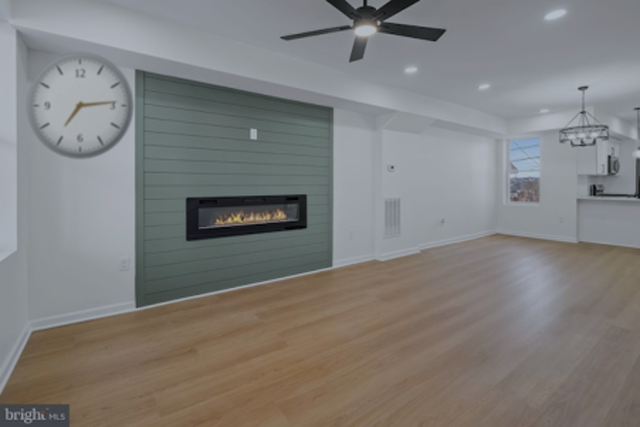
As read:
**7:14**
